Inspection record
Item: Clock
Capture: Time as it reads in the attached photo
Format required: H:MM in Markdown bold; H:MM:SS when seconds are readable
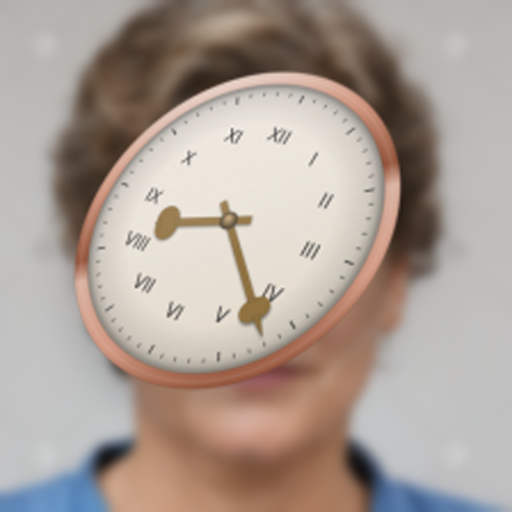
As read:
**8:22**
